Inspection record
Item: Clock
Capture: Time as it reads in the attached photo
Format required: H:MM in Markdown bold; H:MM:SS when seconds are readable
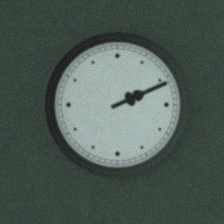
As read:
**2:11**
